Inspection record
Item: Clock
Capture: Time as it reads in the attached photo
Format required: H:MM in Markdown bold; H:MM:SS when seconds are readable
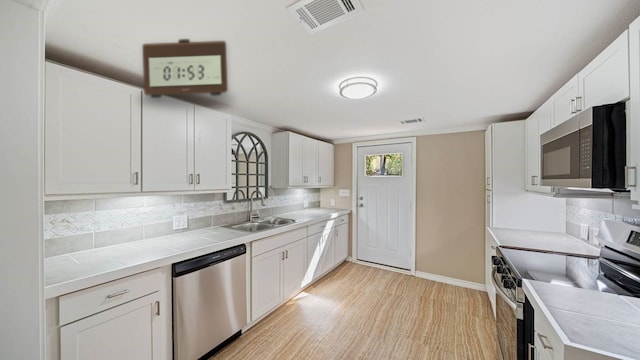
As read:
**1:53**
